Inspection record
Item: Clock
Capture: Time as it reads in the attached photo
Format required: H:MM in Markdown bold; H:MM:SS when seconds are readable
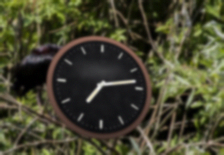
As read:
**7:13**
